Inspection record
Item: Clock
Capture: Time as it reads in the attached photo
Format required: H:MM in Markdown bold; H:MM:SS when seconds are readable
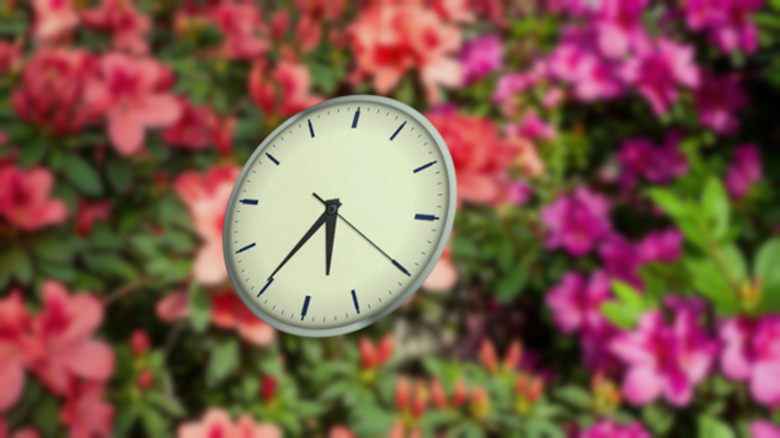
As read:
**5:35:20**
